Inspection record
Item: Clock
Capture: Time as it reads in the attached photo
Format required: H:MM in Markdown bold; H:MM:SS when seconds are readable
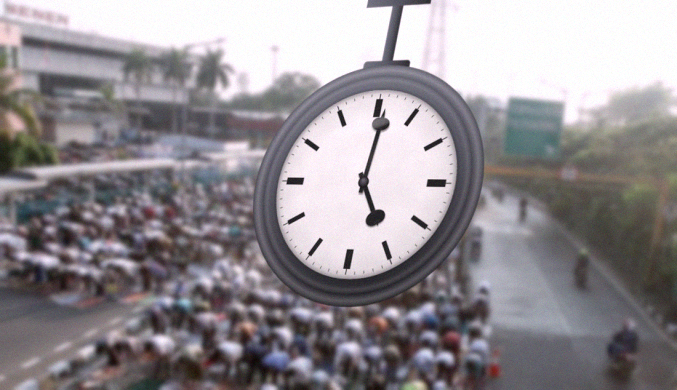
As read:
**5:01**
